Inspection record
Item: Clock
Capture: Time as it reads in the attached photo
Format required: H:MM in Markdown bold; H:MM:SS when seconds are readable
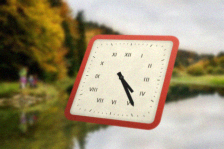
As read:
**4:24**
